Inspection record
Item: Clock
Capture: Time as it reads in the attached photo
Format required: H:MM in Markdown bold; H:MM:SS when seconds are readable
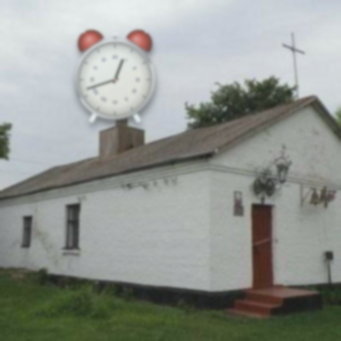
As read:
**12:42**
